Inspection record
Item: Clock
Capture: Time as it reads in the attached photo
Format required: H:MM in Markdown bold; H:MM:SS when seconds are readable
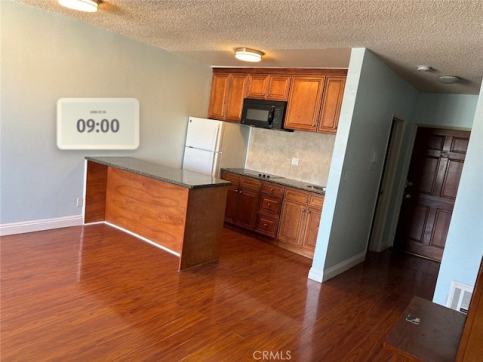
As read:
**9:00**
